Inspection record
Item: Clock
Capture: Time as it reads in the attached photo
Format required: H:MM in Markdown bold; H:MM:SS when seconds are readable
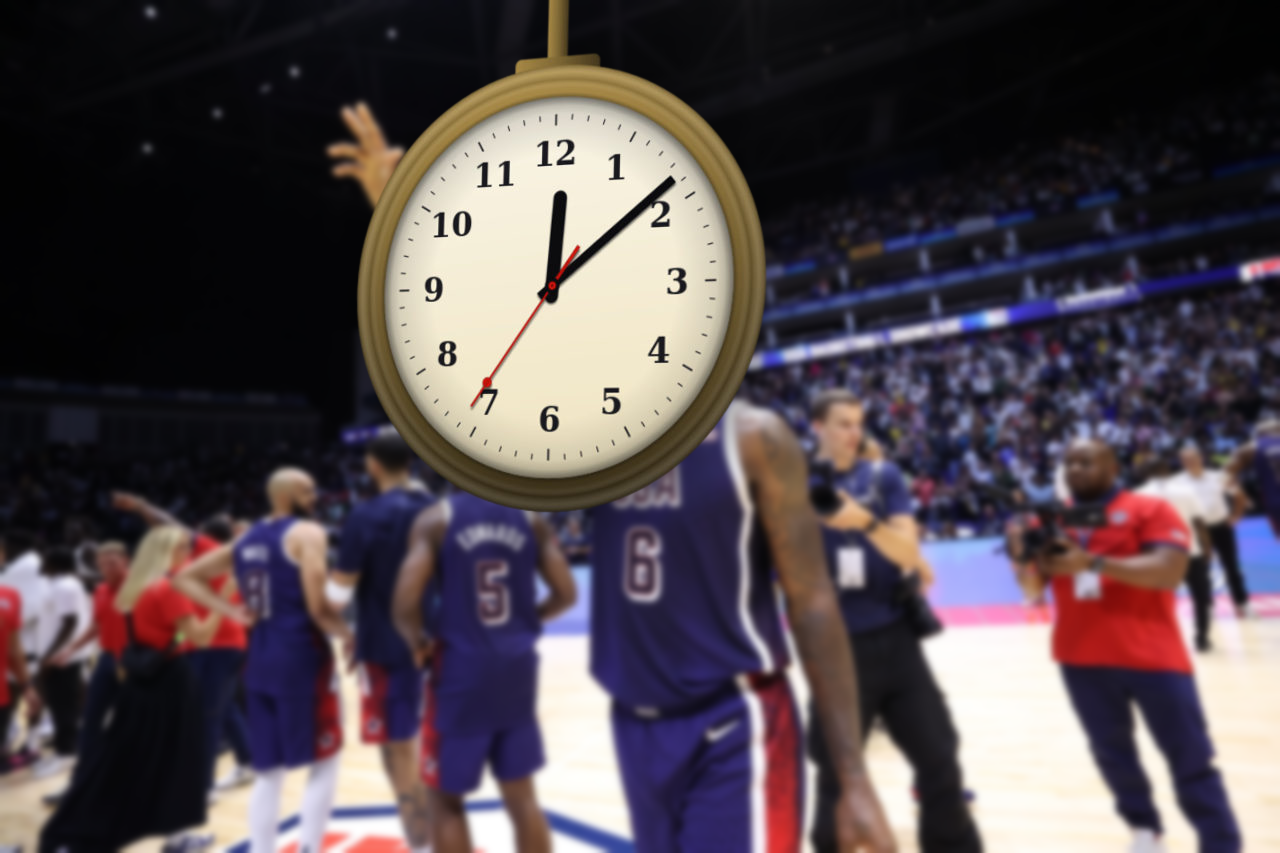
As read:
**12:08:36**
